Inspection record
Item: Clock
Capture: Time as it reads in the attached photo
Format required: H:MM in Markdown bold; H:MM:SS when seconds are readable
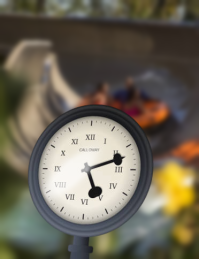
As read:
**5:12**
